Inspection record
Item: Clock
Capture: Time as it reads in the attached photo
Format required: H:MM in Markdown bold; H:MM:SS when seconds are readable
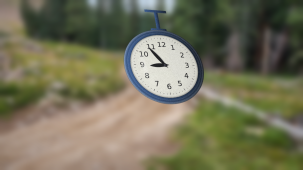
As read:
**8:54**
